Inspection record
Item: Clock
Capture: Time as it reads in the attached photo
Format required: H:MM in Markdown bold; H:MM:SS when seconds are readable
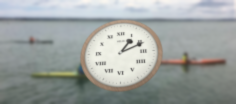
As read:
**1:11**
